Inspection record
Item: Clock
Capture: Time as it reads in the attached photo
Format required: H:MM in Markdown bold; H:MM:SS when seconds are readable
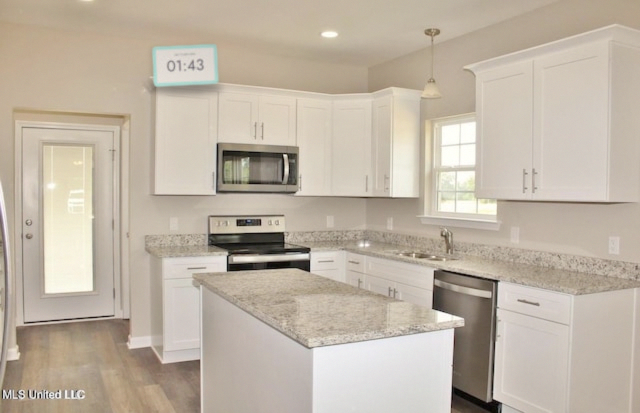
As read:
**1:43**
